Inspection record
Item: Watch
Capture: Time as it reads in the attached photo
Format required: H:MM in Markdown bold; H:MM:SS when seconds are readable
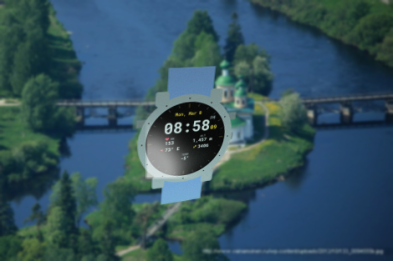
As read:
**8:58**
